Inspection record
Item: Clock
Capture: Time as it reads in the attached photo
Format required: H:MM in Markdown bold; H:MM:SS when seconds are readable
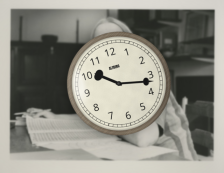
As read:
**10:17**
